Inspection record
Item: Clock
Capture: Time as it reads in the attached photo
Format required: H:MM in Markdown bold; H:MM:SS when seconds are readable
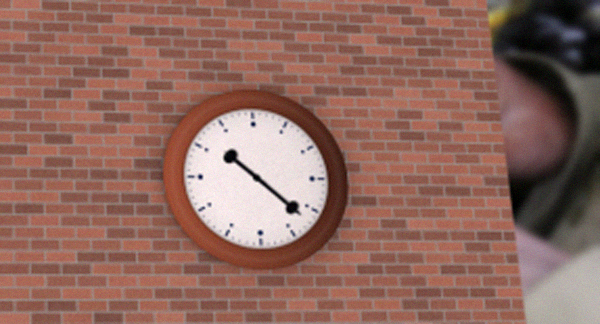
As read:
**10:22**
